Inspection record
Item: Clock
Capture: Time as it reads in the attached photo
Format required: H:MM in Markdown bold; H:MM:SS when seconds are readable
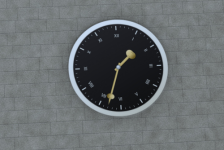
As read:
**1:33**
